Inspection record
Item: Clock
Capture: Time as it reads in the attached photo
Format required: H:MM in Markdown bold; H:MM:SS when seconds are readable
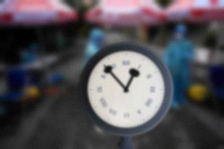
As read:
**12:53**
